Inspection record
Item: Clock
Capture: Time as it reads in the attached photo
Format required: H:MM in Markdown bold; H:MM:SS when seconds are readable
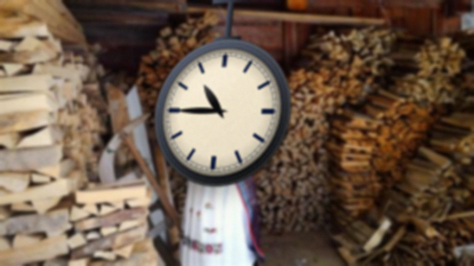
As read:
**10:45**
